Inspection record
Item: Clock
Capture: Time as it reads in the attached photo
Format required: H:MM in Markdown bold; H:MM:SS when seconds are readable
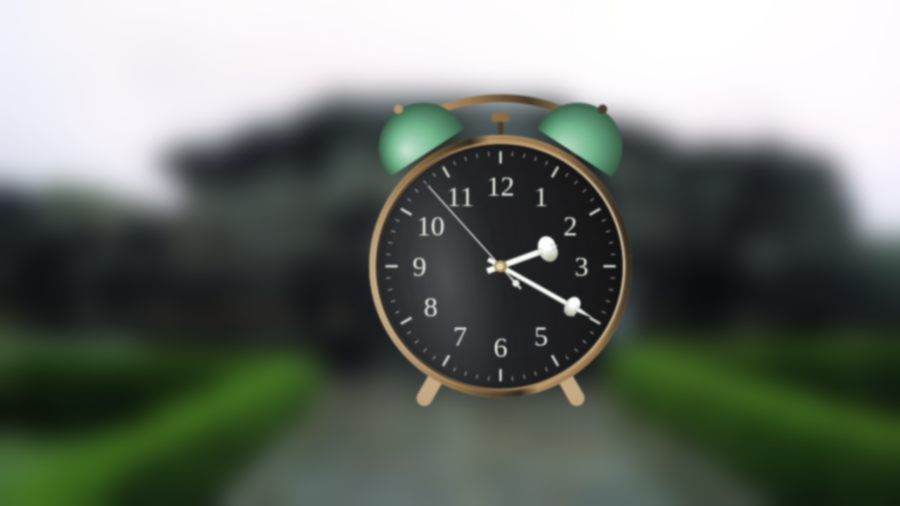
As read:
**2:19:53**
